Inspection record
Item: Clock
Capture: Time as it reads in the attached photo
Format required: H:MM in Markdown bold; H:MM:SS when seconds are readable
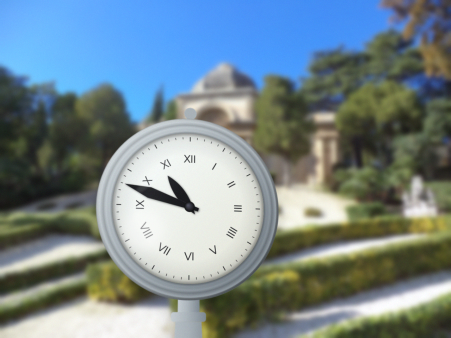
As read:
**10:48**
